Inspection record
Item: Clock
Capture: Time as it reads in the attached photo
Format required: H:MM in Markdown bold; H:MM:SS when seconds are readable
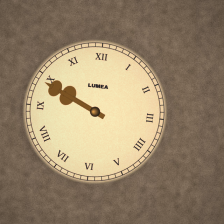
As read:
**9:49**
